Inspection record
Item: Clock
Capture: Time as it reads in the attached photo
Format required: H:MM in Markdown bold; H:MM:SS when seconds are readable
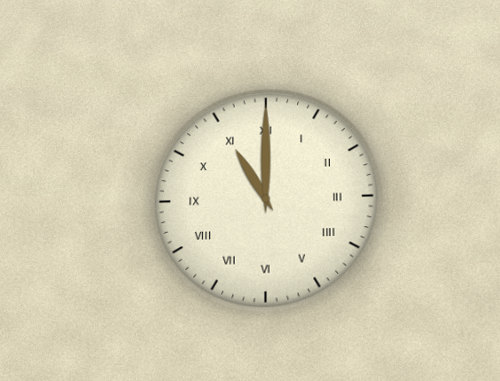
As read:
**11:00**
